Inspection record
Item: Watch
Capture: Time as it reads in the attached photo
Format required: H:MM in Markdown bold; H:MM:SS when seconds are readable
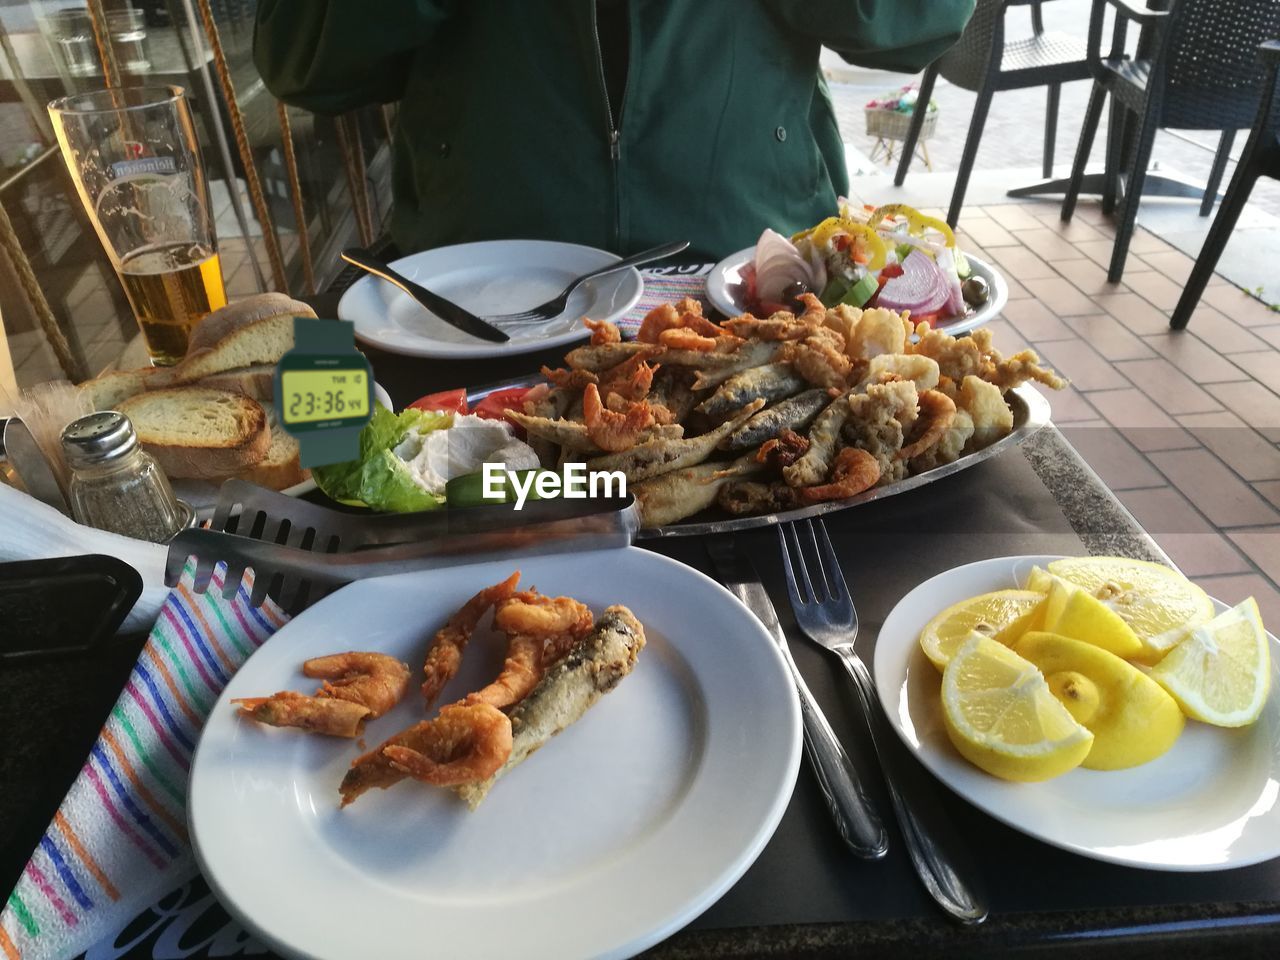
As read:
**23:36:44**
